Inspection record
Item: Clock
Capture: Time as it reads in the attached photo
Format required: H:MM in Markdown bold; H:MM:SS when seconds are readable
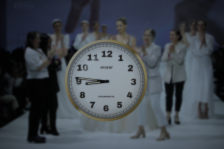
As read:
**8:46**
